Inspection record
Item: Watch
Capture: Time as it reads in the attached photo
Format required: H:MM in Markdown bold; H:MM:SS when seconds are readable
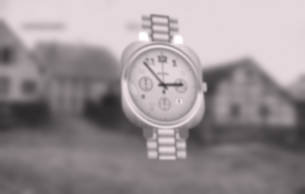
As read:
**2:53**
